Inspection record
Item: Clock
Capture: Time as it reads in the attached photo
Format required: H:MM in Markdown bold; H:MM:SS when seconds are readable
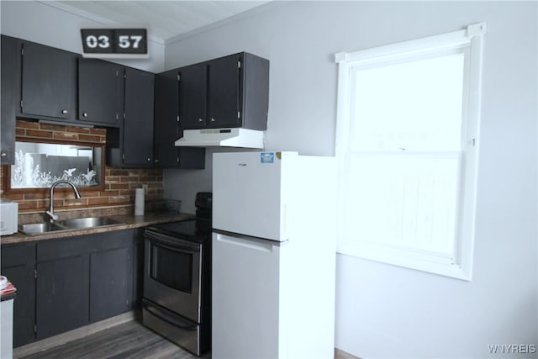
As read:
**3:57**
